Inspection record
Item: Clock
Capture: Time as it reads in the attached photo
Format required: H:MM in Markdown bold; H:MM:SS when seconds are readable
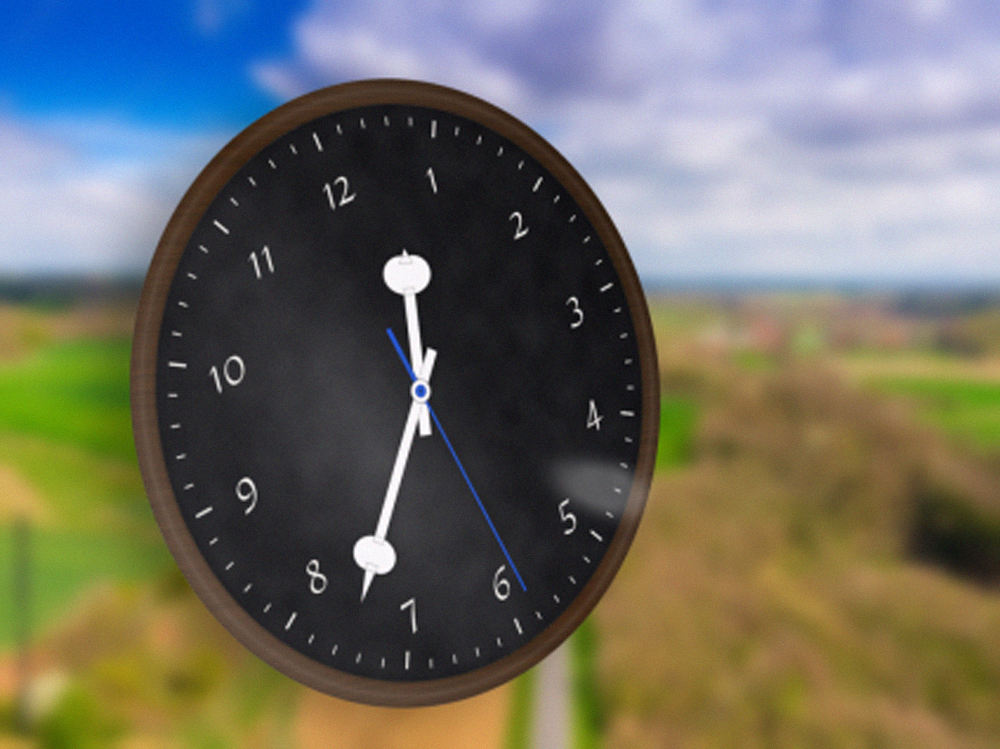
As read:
**12:37:29**
